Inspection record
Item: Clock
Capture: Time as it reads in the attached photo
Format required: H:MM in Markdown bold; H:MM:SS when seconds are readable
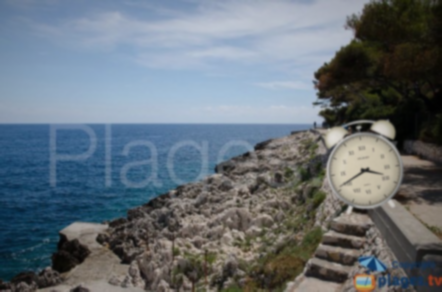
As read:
**3:41**
